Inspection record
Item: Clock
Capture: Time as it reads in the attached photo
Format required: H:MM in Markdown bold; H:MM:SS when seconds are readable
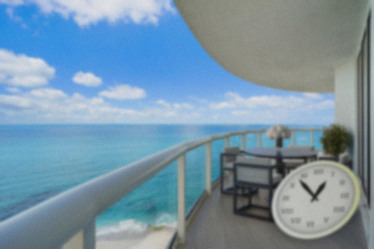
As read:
**12:53**
